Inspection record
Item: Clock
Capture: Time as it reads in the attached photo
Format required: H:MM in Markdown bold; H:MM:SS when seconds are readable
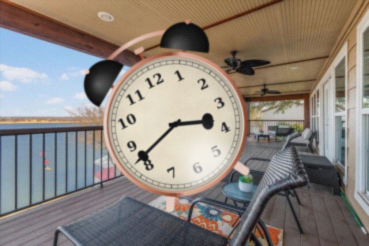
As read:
**3:42**
